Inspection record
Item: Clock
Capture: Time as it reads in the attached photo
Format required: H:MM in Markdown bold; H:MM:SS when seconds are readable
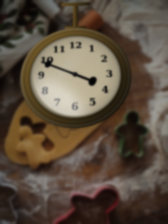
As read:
**3:49**
